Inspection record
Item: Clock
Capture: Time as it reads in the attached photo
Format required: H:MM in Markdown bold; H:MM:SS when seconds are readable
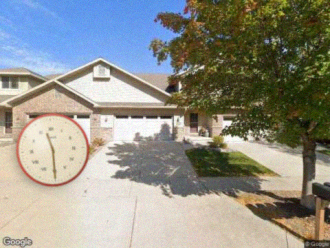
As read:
**11:30**
